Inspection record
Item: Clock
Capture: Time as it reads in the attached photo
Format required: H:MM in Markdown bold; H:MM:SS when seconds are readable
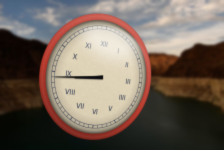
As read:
**8:44**
